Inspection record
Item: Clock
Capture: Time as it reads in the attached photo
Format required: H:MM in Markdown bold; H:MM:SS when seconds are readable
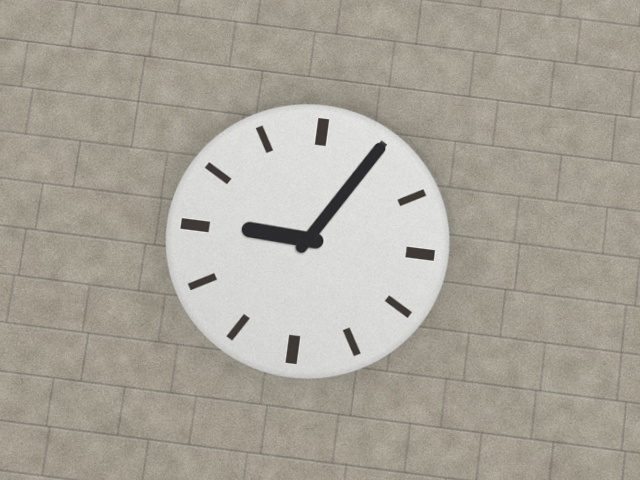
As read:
**9:05**
